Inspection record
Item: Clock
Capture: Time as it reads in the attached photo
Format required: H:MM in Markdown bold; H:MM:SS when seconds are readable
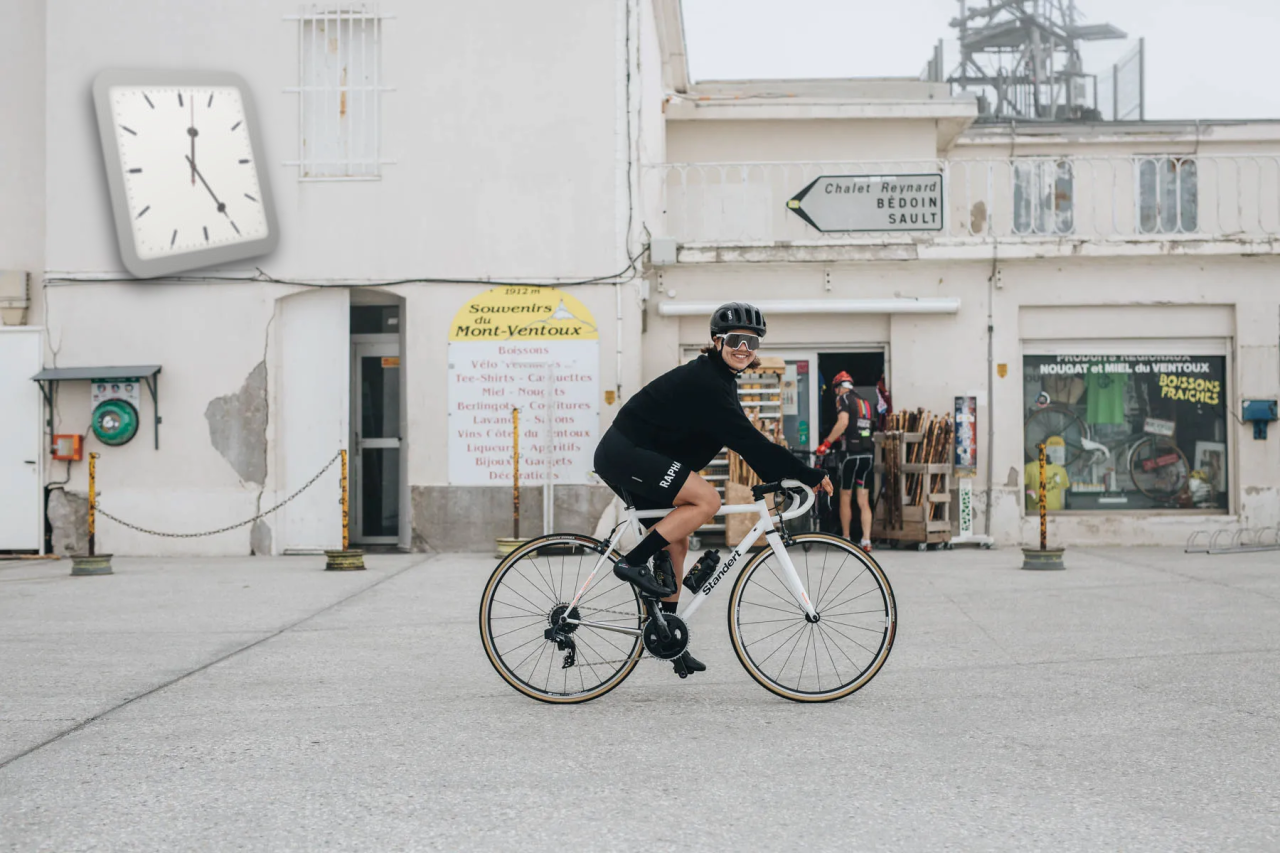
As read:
**12:25:02**
